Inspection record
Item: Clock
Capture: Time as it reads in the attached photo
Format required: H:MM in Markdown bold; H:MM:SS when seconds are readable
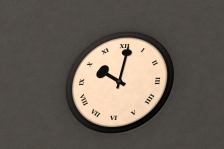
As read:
**10:01**
